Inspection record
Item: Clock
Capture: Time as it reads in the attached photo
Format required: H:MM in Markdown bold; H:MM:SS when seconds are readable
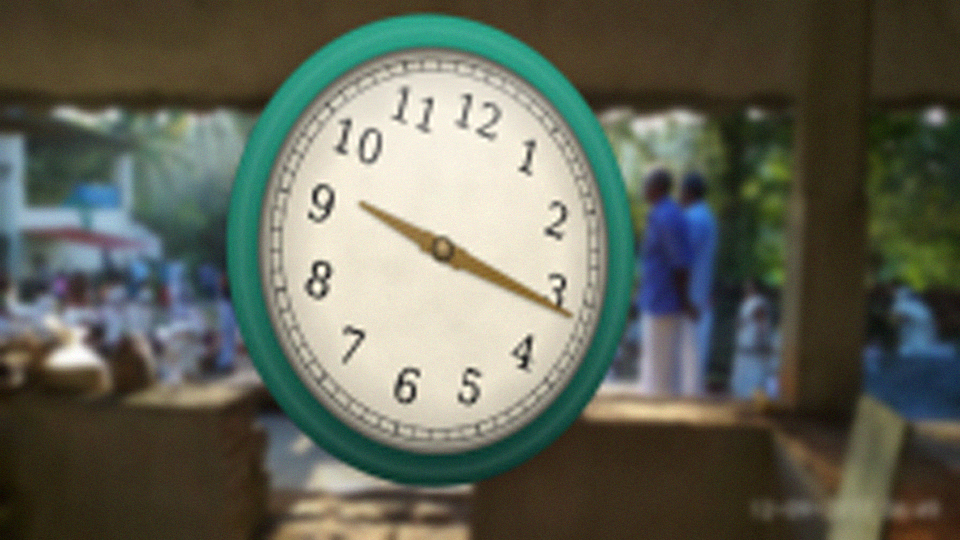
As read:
**9:16**
